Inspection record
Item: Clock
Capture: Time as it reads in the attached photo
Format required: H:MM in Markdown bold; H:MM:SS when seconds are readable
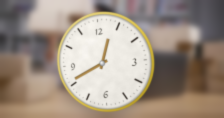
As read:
**12:41**
